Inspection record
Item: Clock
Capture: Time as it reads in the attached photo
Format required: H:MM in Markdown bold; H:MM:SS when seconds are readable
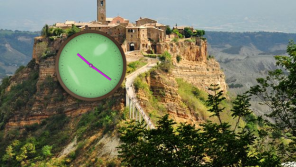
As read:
**10:21**
